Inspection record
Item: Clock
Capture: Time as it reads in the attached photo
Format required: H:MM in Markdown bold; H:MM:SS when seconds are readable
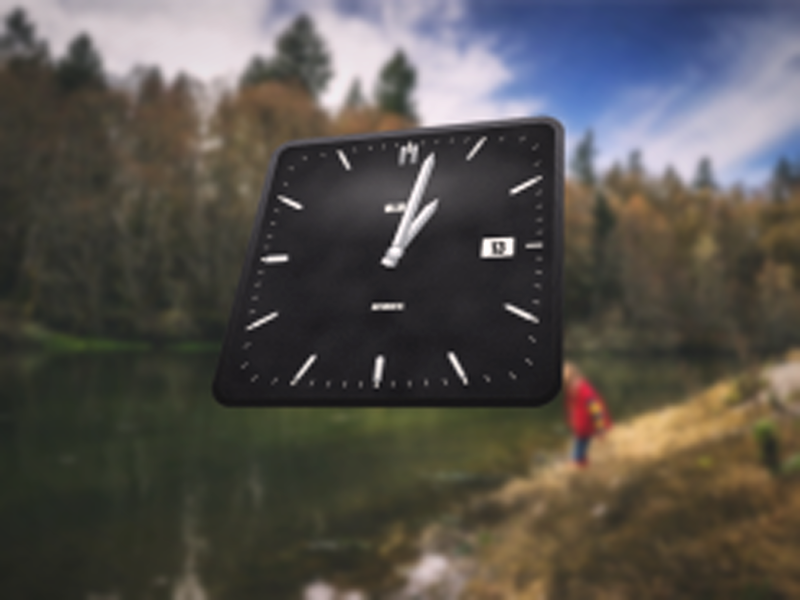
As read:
**1:02**
